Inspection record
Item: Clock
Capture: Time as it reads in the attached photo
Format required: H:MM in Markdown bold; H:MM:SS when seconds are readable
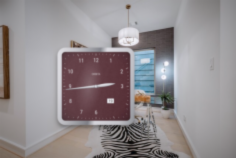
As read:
**2:44**
